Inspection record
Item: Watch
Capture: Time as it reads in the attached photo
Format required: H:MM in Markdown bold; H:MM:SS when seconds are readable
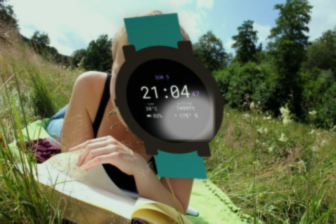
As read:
**21:04**
